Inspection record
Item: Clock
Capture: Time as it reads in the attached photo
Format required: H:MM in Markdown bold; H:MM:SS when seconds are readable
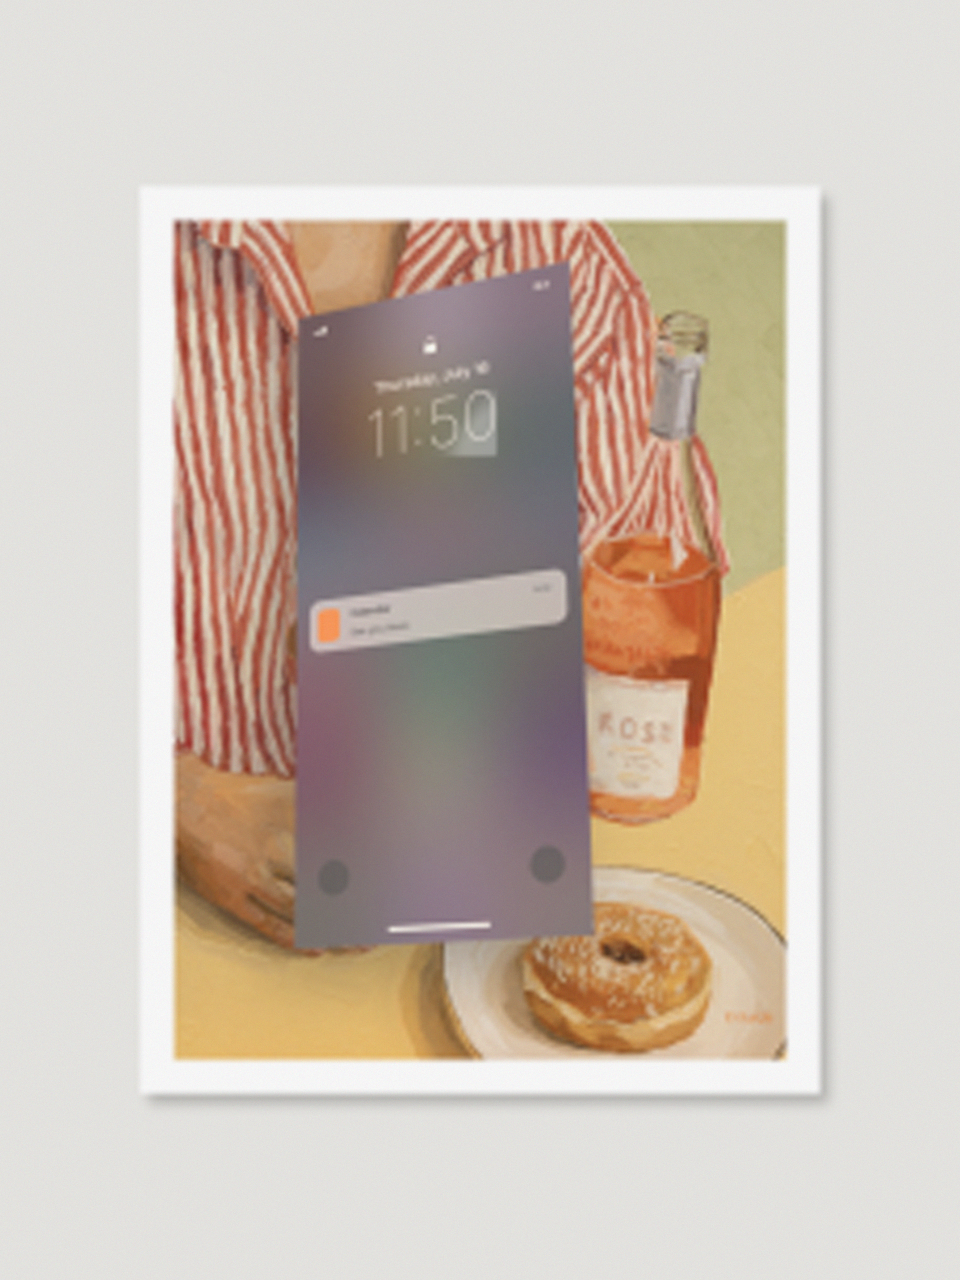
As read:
**11:50**
